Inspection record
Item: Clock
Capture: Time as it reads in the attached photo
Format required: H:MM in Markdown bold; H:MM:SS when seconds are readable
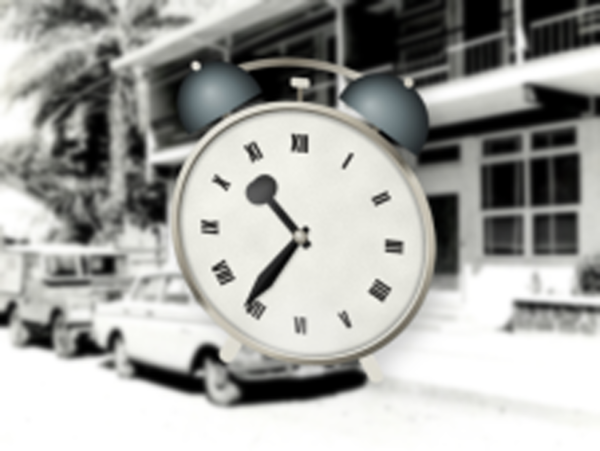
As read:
**10:36**
